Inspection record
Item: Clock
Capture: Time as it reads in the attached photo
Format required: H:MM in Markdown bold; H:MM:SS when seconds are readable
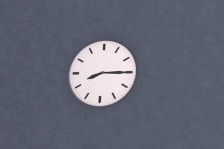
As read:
**8:15**
